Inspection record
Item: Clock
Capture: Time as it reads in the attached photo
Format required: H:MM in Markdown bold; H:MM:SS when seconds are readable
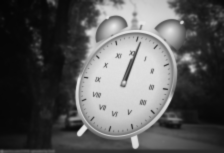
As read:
**12:01**
